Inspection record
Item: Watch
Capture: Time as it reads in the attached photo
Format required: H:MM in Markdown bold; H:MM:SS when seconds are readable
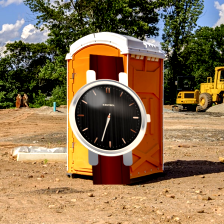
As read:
**6:33**
